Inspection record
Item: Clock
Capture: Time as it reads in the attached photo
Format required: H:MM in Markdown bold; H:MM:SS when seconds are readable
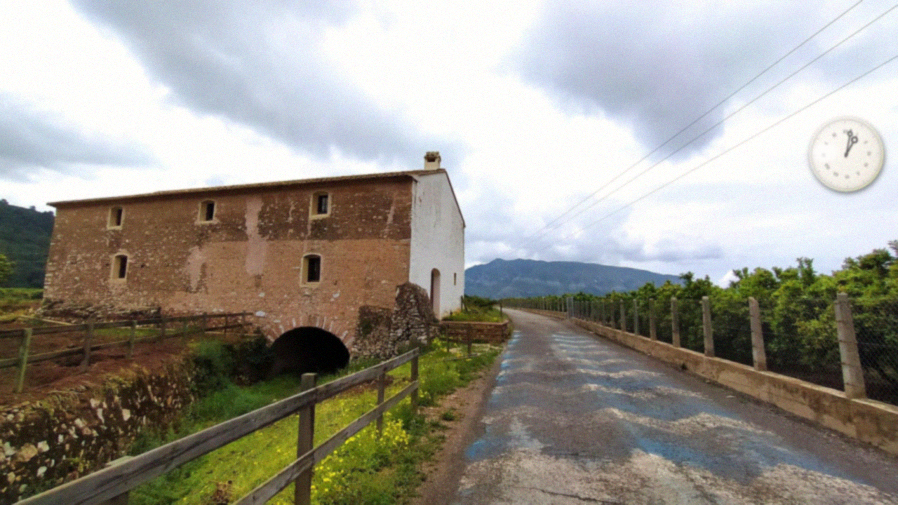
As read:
**1:02**
